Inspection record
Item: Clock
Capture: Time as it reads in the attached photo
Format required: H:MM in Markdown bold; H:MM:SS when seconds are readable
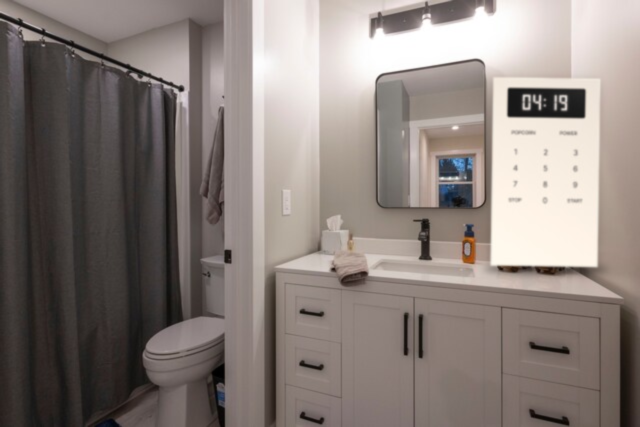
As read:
**4:19**
